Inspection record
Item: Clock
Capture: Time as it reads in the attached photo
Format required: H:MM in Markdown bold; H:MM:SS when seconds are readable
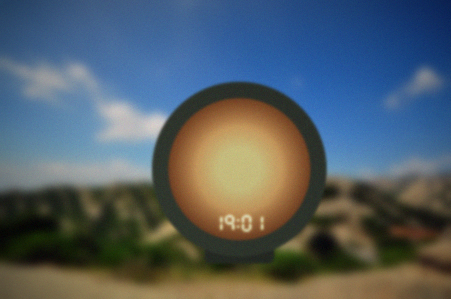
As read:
**19:01**
